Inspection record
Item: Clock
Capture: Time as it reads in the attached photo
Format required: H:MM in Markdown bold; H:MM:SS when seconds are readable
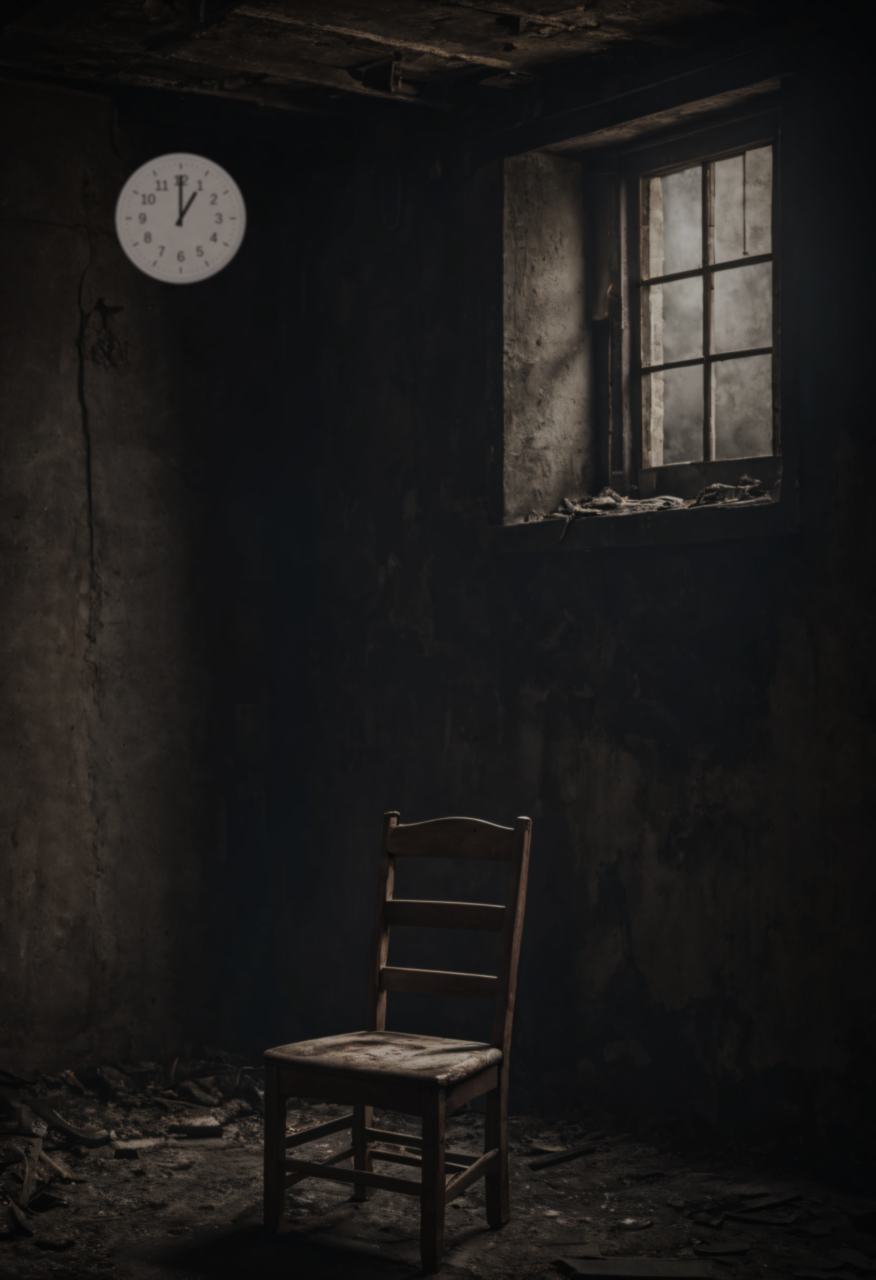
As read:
**1:00**
